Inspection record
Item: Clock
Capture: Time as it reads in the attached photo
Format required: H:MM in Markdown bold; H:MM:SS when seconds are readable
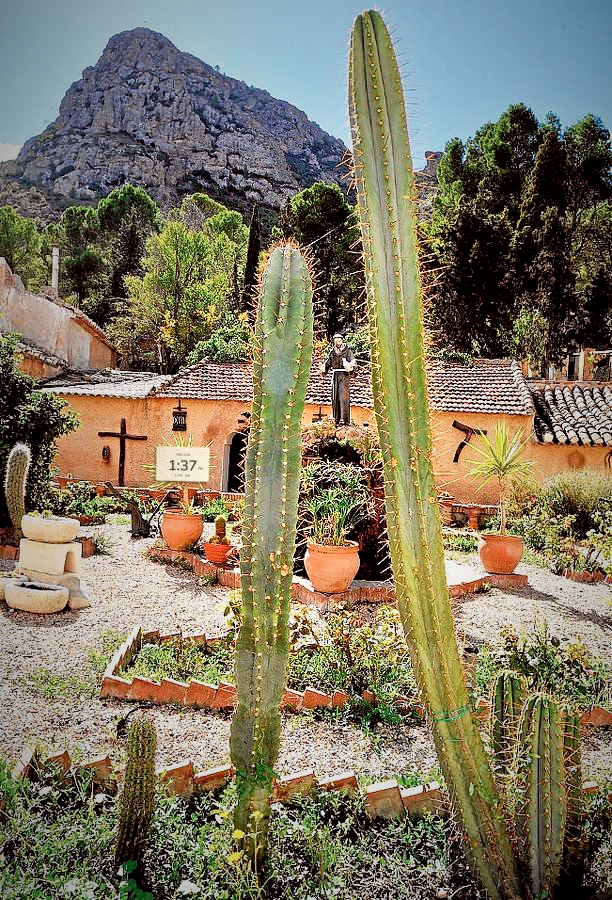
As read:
**1:37**
